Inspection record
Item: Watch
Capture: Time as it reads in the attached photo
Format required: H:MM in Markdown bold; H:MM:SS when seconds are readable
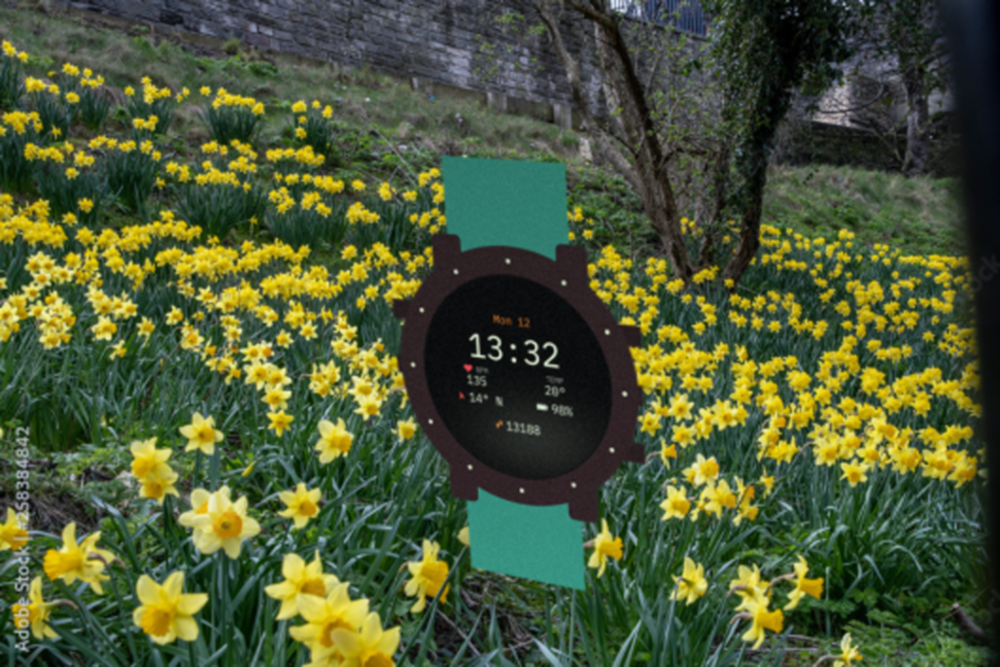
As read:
**13:32**
